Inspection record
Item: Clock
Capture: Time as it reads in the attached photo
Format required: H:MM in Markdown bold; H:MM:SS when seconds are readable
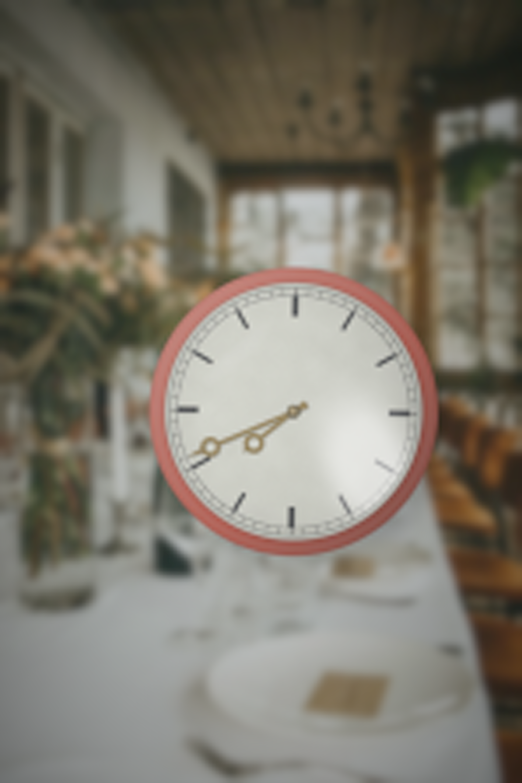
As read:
**7:41**
